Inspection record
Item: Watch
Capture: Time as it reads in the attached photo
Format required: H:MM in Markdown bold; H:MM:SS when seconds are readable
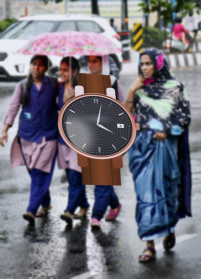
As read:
**4:02**
